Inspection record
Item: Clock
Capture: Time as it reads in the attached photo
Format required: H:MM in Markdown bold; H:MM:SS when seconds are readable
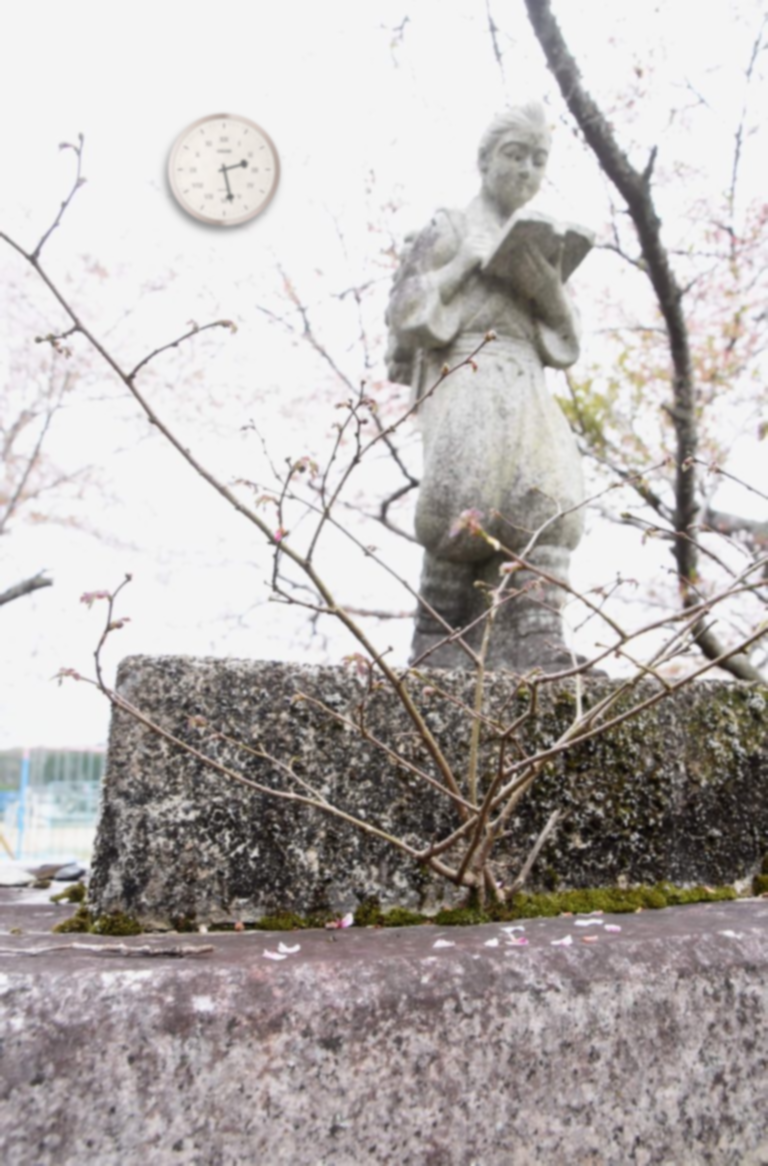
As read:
**2:28**
